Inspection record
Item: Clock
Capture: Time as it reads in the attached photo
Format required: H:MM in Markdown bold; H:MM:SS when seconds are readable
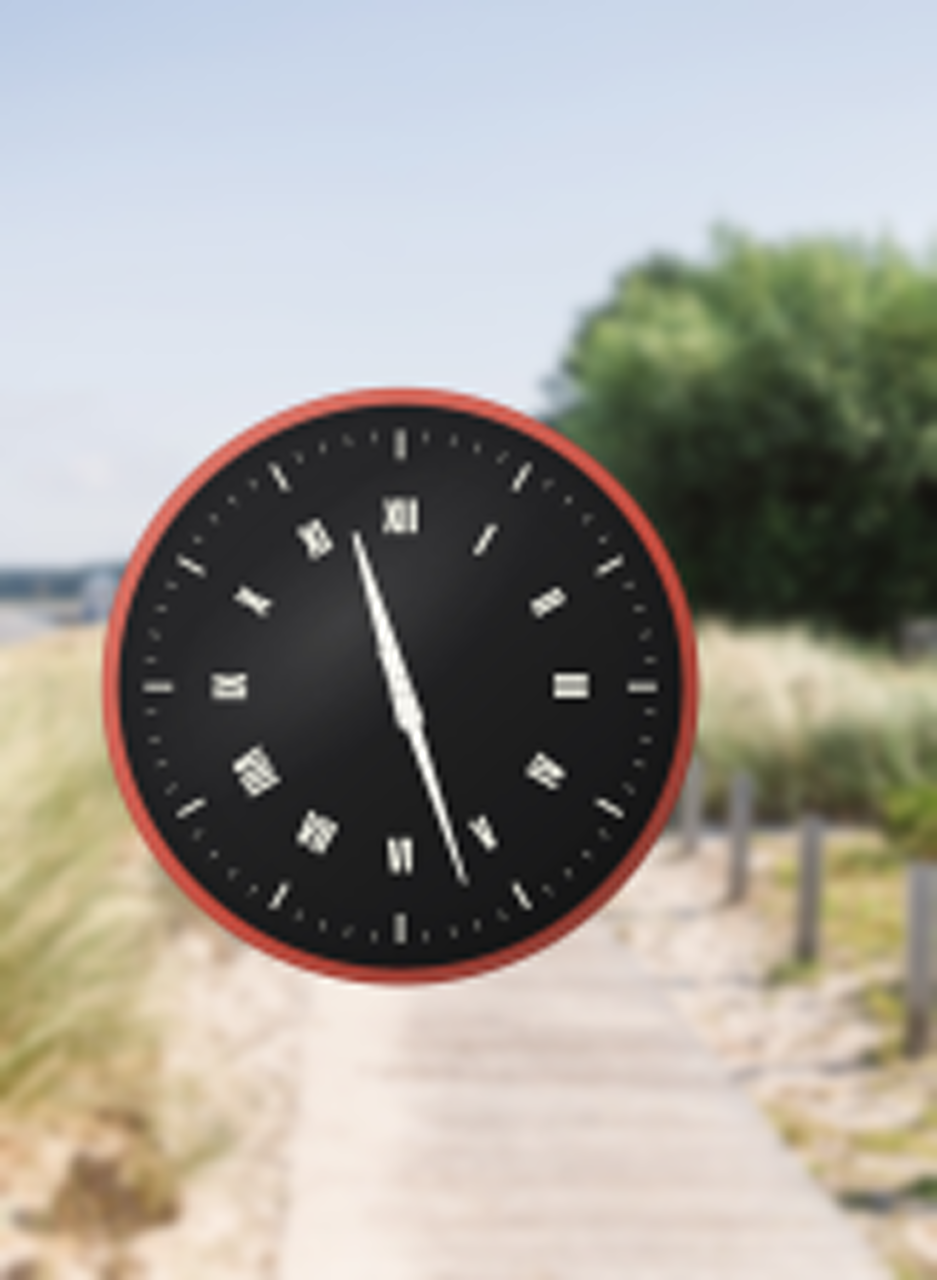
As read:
**11:27**
